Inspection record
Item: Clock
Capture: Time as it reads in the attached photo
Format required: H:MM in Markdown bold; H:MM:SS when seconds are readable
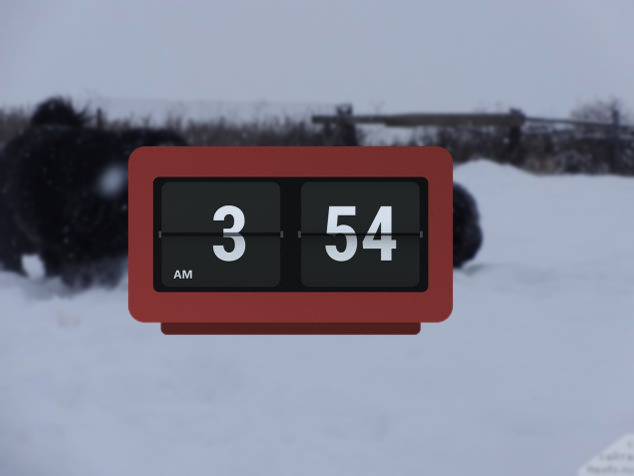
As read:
**3:54**
